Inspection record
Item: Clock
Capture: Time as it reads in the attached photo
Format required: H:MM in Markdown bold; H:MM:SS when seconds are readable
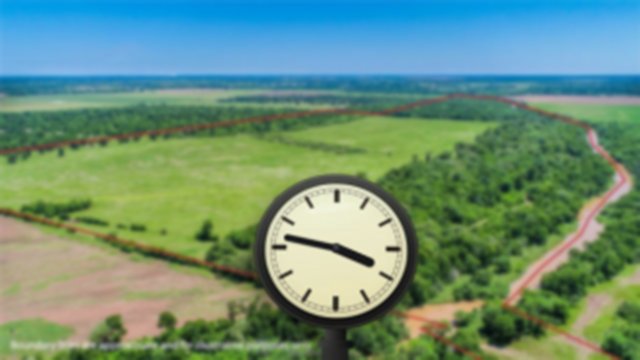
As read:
**3:47**
